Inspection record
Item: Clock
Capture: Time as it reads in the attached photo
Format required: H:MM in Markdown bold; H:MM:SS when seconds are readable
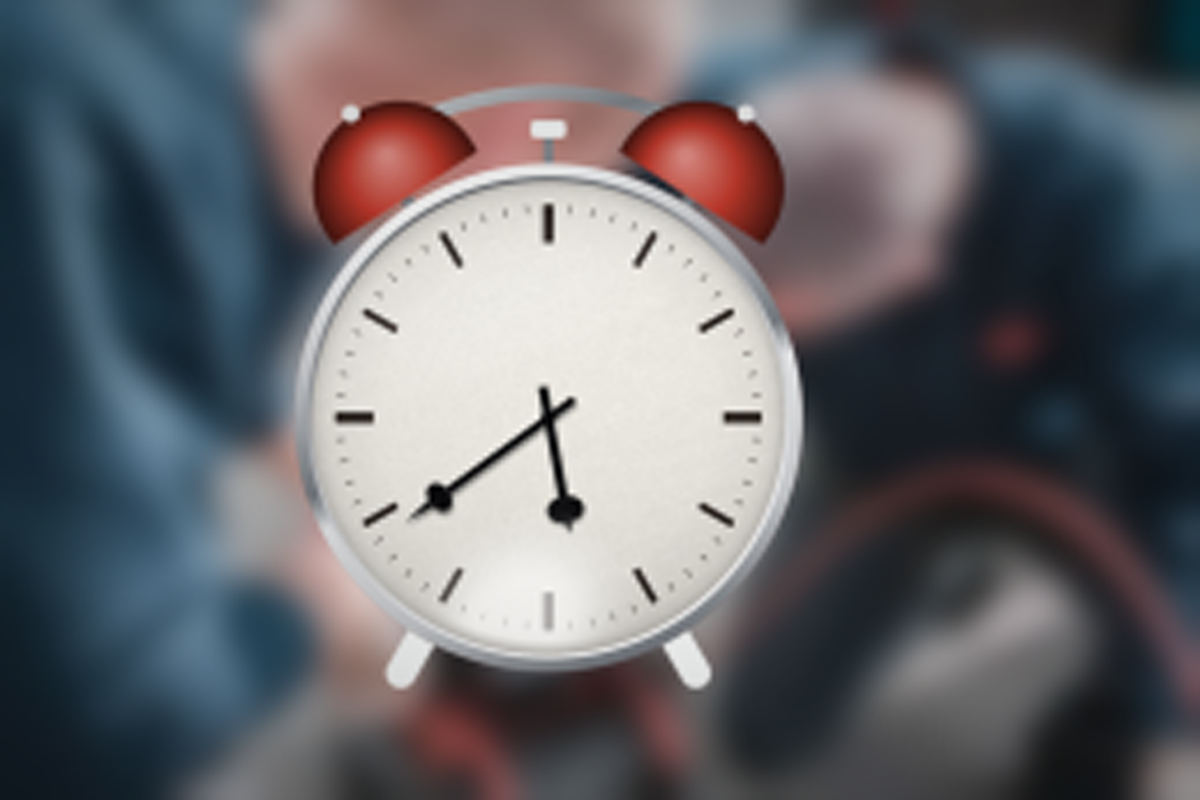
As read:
**5:39**
